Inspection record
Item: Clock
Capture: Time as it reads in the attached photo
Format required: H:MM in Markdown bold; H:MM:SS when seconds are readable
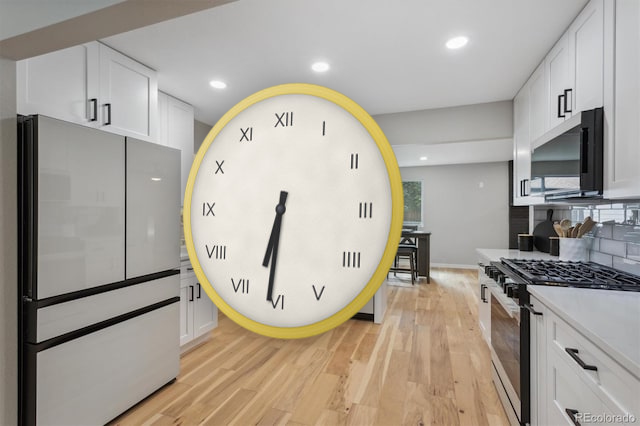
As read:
**6:31**
